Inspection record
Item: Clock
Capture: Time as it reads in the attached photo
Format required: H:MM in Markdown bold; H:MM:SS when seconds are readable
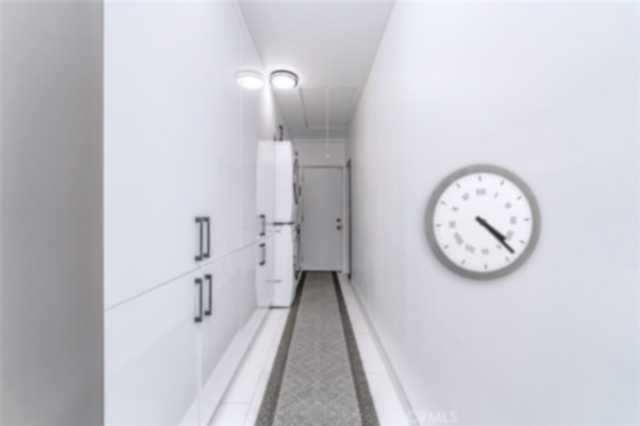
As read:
**4:23**
